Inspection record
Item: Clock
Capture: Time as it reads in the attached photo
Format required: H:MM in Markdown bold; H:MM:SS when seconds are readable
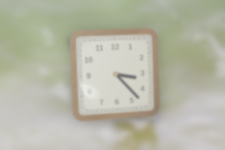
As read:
**3:23**
